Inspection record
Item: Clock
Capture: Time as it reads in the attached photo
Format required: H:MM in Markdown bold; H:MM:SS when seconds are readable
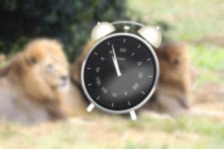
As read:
**10:56**
